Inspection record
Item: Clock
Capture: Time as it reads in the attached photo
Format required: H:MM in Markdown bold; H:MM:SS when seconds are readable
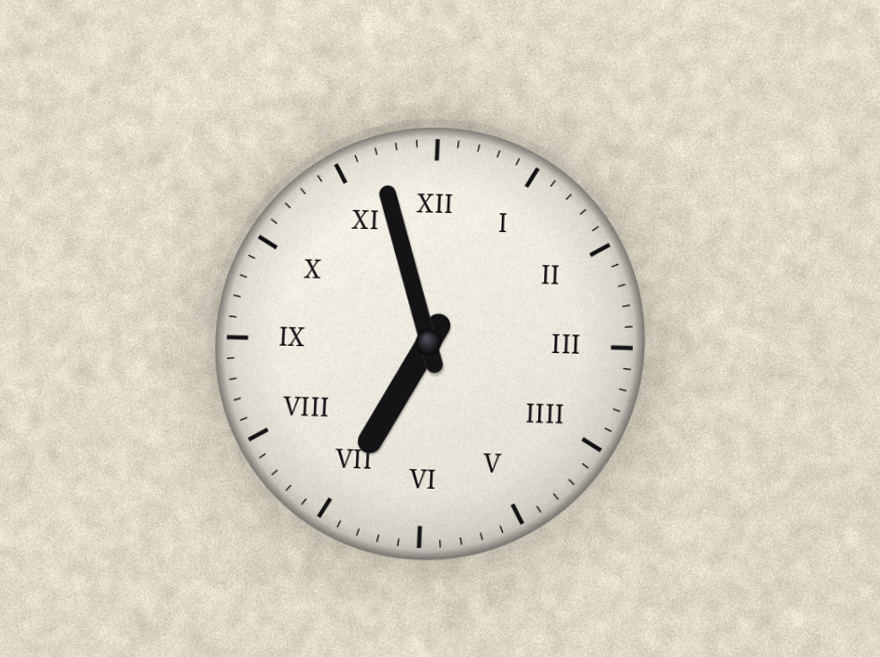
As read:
**6:57**
